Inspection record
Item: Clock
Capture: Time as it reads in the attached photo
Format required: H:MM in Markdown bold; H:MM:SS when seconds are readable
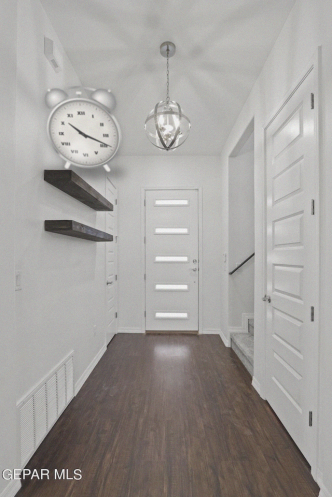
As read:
**10:19**
